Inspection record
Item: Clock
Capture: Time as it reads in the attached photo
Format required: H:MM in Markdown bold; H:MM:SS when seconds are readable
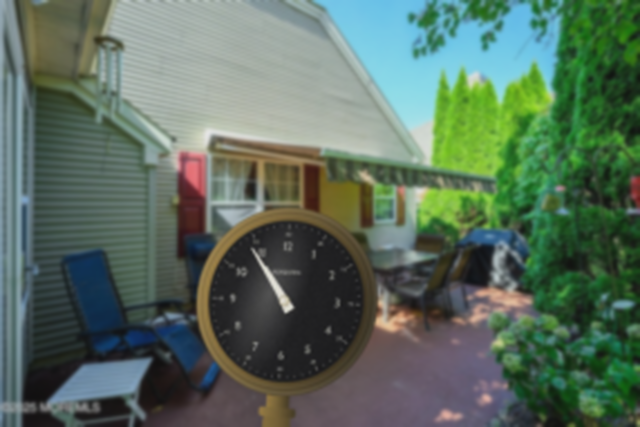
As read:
**10:54**
